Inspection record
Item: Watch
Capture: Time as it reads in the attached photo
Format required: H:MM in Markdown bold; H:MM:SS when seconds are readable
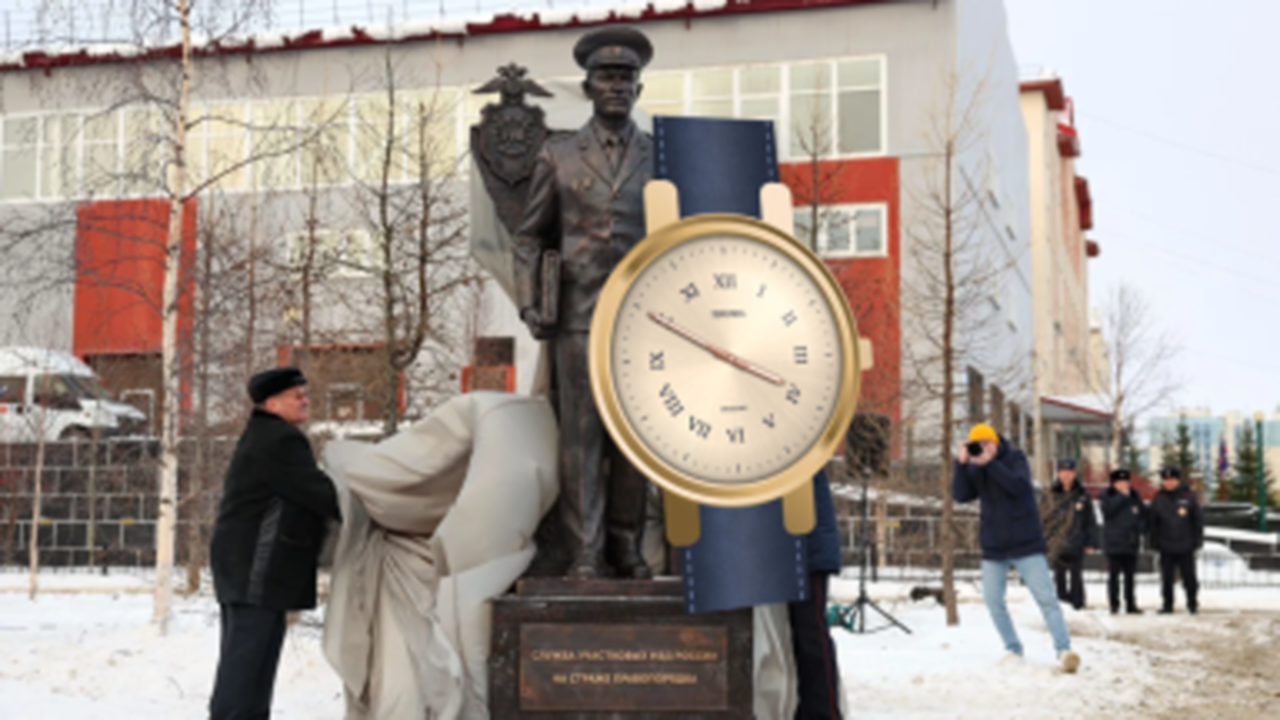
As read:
**3:50**
